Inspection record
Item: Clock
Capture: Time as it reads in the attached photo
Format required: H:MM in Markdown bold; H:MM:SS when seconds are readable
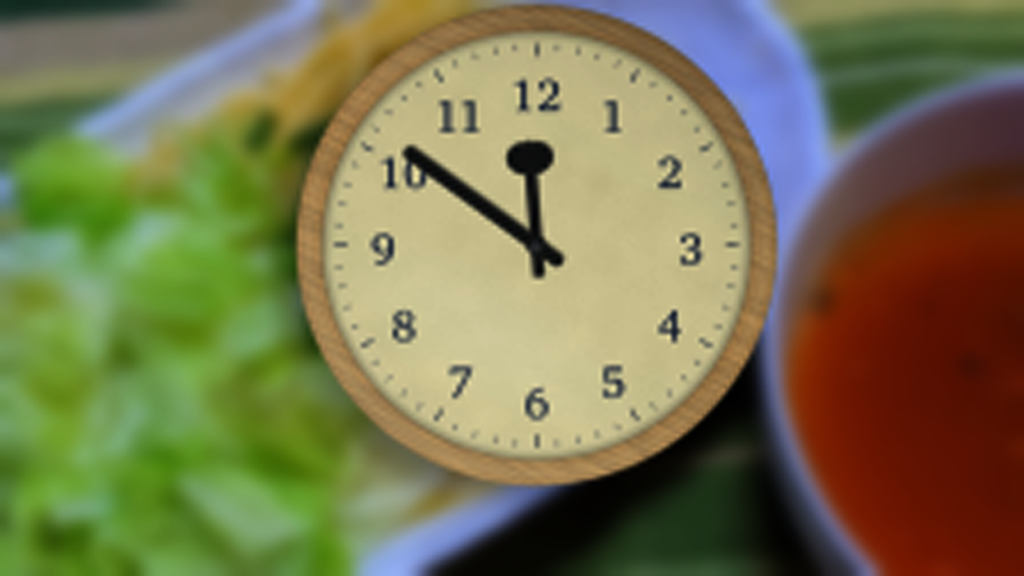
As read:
**11:51**
